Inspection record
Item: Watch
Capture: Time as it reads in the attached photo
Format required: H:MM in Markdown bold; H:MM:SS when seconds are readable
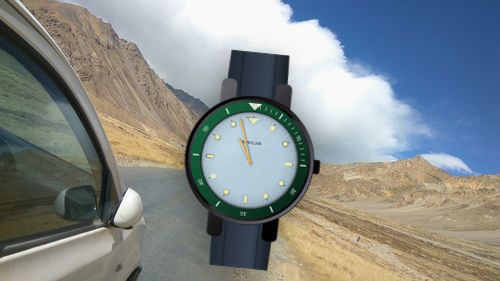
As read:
**10:57**
